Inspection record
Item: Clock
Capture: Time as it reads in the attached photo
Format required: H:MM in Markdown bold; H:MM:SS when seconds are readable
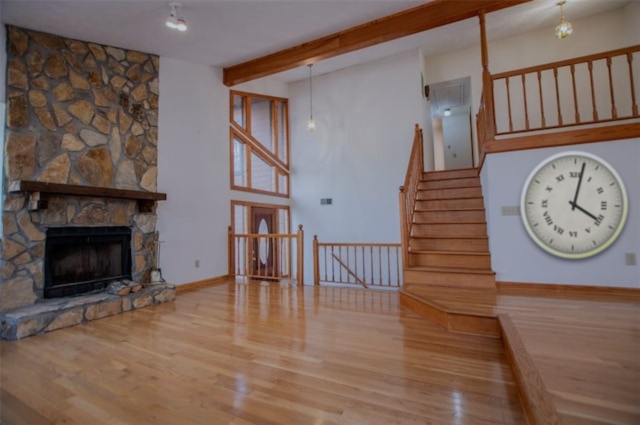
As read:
**4:02**
